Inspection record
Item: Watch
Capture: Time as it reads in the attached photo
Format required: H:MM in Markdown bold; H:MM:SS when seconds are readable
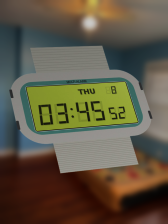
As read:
**3:45:52**
